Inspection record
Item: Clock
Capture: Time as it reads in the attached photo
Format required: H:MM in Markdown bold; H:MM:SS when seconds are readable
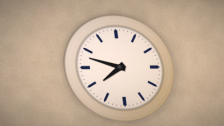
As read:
**7:48**
